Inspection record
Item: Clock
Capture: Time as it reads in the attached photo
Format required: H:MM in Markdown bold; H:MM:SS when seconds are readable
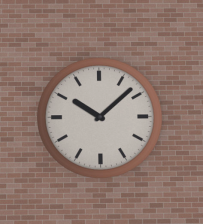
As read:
**10:08**
